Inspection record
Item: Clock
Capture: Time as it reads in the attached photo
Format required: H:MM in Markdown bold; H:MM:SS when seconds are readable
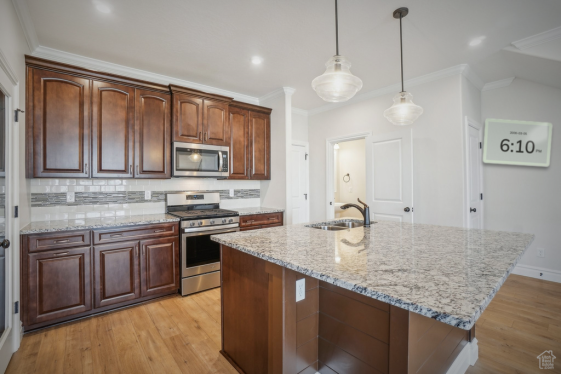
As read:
**6:10**
